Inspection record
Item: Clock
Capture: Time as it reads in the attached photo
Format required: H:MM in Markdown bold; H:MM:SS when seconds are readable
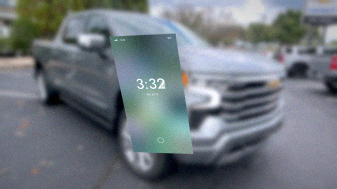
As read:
**3:32**
